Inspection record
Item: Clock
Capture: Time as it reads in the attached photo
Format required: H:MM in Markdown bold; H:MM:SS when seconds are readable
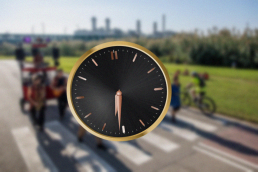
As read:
**6:31**
